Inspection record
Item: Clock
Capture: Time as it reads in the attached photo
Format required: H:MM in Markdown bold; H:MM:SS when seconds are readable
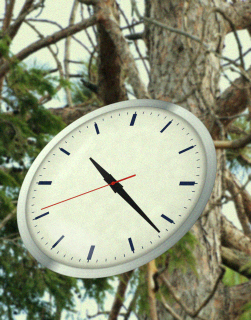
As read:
**10:21:41**
